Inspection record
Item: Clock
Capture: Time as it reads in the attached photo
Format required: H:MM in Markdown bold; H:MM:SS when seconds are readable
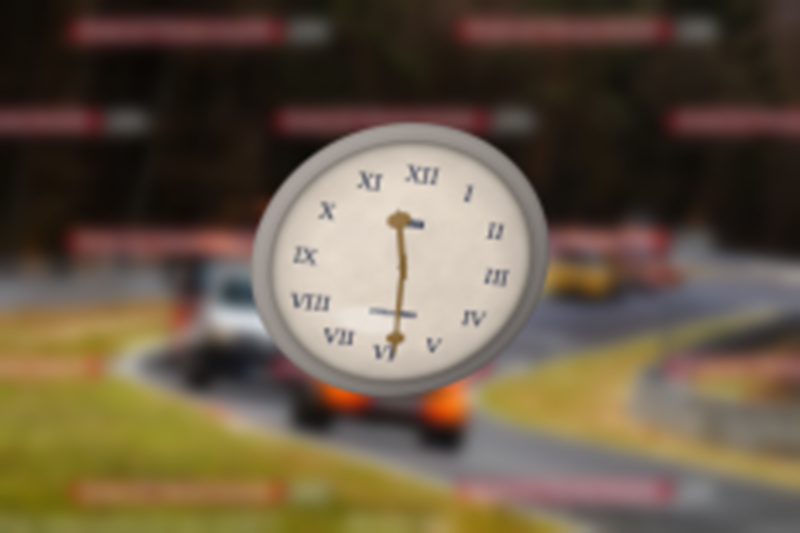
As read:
**11:29**
